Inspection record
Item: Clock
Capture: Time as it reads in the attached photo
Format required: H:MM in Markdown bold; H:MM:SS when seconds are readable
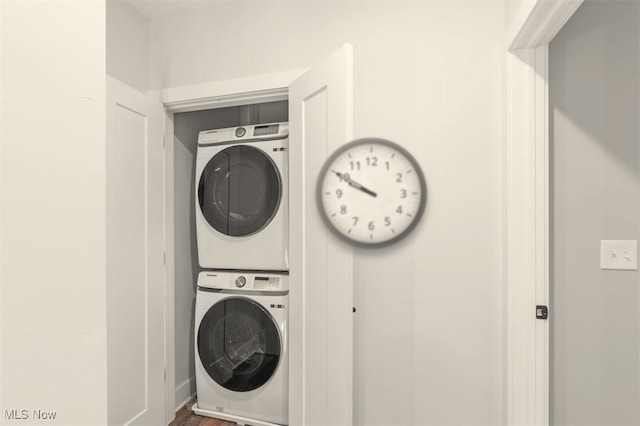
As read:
**9:50**
